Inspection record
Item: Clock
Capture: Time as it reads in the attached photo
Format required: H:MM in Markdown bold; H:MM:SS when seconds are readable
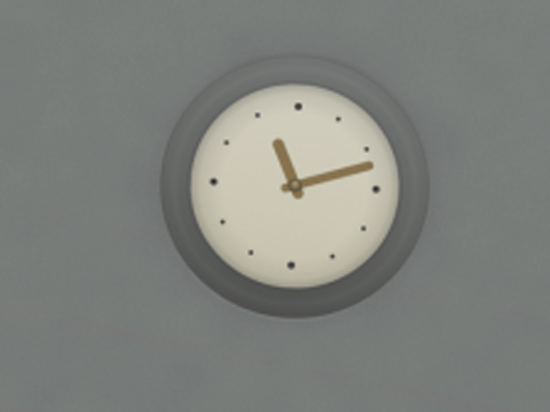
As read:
**11:12**
